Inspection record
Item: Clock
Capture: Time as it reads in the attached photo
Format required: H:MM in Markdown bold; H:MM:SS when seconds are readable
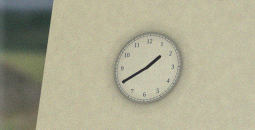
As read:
**1:40**
